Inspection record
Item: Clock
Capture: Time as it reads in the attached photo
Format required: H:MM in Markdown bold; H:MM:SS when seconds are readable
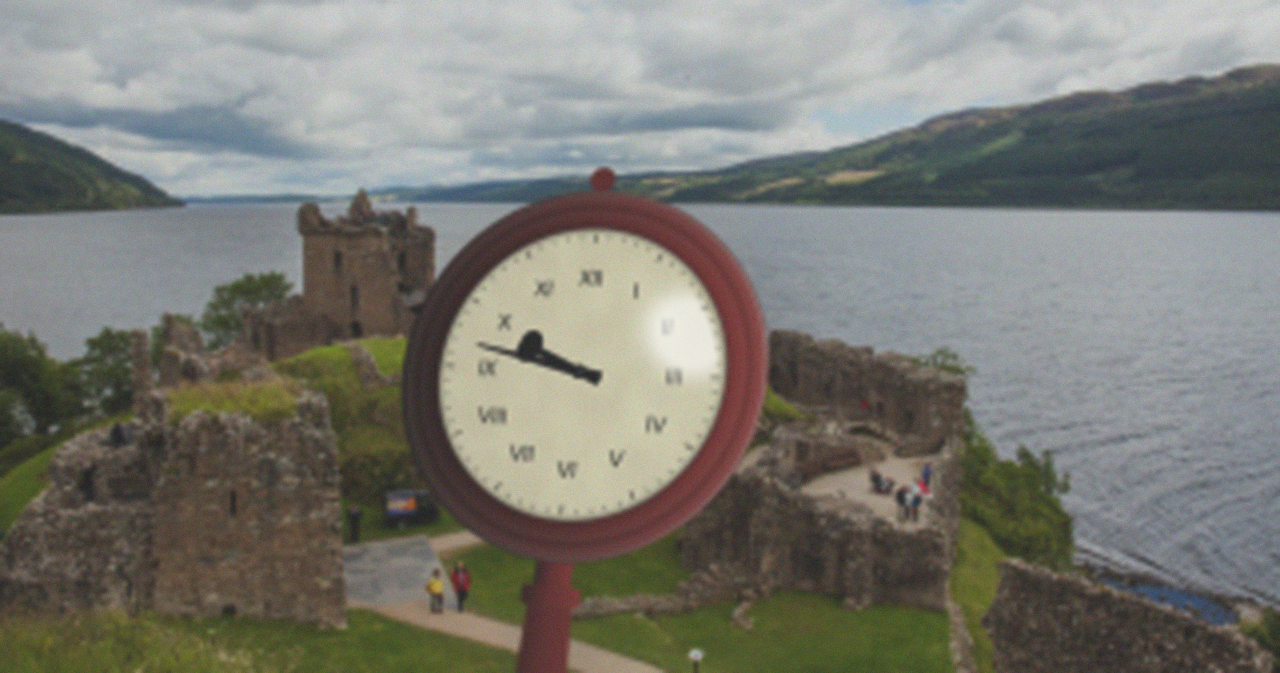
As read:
**9:47**
